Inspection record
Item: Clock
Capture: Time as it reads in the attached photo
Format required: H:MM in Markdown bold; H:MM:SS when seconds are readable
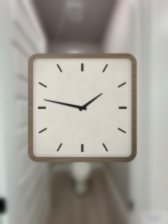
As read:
**1:47**
